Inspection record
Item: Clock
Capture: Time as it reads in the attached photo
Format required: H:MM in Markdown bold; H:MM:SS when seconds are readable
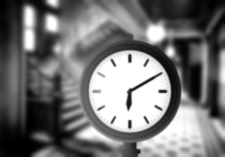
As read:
**6:10**
